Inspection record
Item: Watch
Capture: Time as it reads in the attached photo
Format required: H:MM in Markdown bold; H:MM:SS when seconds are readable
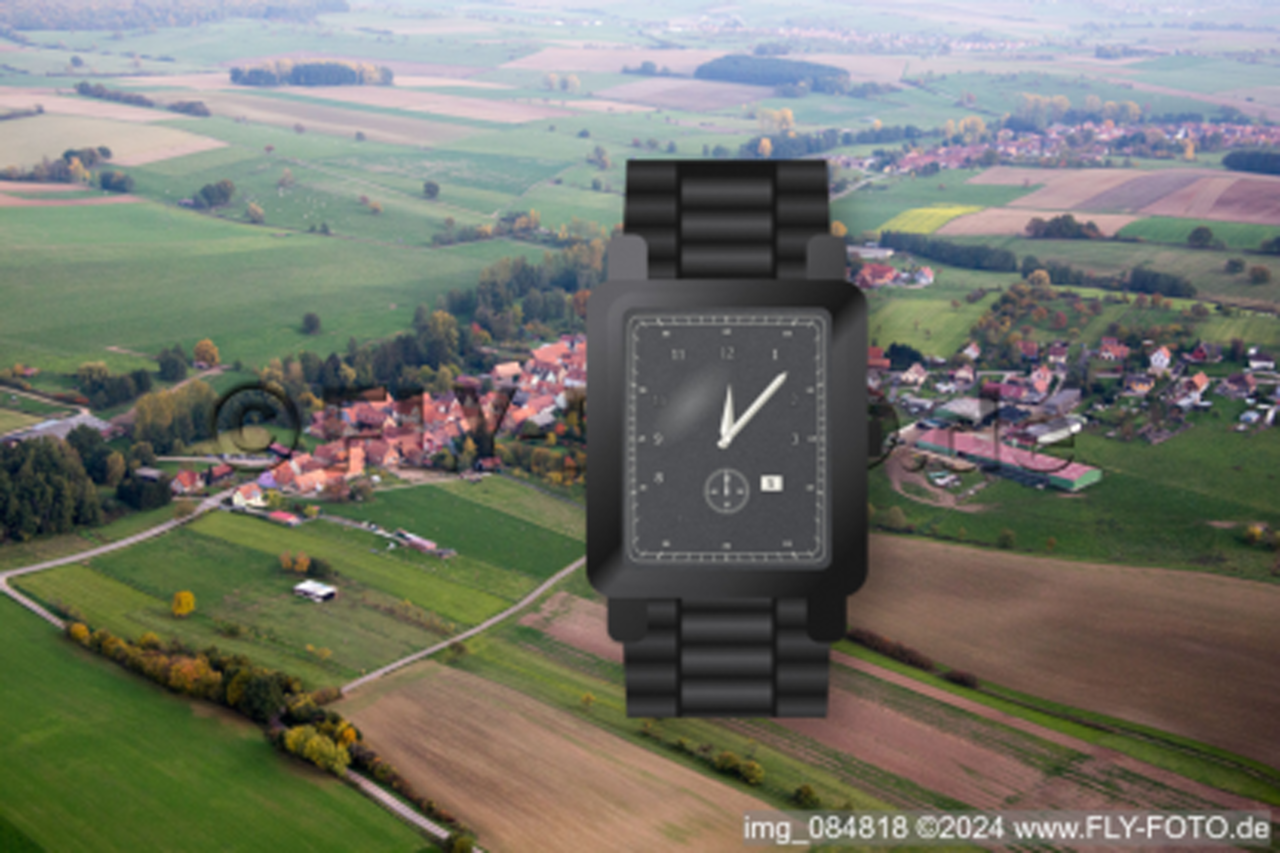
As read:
**12:07**
